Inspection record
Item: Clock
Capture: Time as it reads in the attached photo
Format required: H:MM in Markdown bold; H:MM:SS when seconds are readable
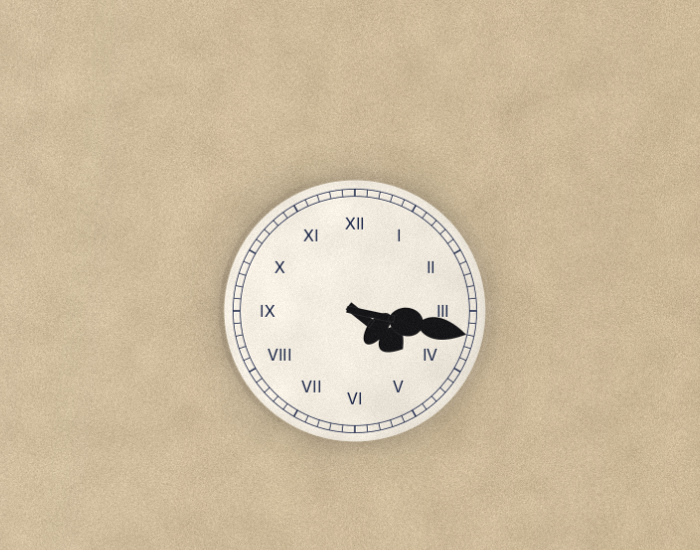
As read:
**4:17**
